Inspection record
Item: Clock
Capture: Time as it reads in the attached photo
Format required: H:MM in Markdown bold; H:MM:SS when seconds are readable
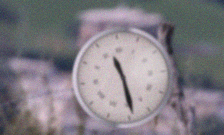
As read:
**11:29**
